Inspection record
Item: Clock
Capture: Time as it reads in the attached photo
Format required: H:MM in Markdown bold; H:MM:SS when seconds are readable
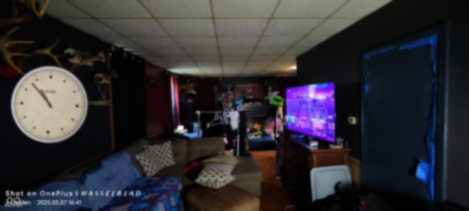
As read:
**10:53**
